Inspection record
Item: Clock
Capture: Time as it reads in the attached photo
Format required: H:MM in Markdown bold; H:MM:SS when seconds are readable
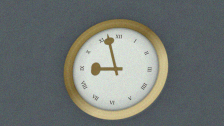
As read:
**8:57**
